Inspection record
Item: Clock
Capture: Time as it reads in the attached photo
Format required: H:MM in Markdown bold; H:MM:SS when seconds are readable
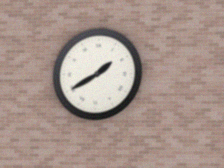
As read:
**1:40**
